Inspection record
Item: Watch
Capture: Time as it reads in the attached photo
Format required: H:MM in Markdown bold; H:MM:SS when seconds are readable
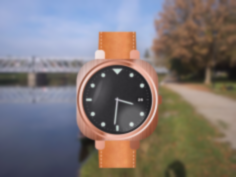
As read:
**3:31**
